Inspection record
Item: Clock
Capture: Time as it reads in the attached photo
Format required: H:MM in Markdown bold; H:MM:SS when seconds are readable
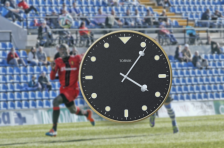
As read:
**4:06**
